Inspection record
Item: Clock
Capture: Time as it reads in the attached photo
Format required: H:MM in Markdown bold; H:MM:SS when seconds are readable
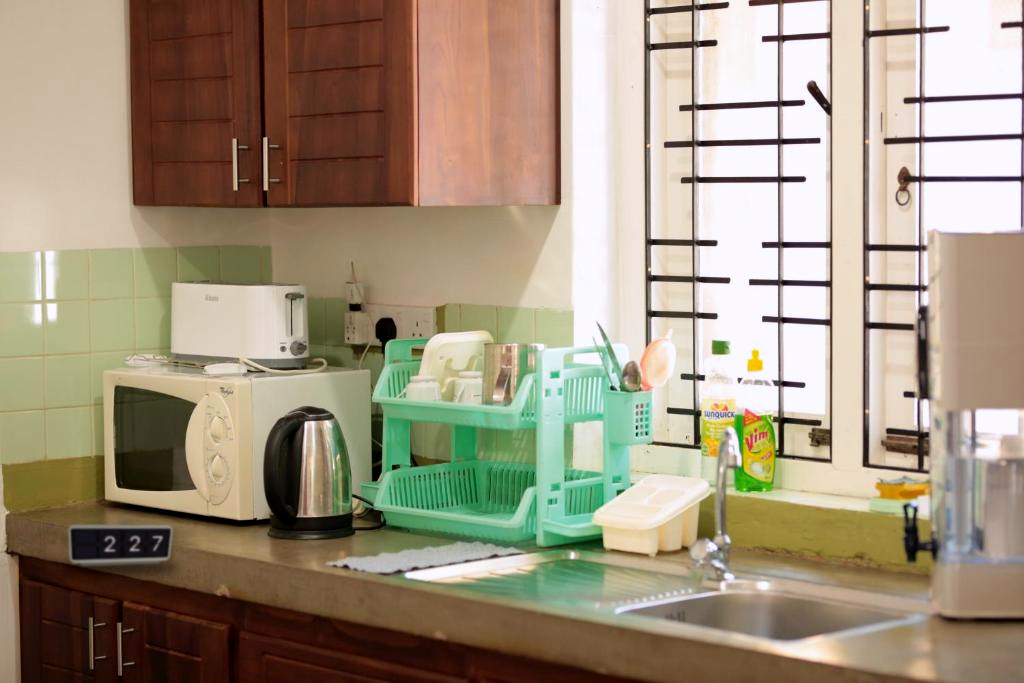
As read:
**2:27**
